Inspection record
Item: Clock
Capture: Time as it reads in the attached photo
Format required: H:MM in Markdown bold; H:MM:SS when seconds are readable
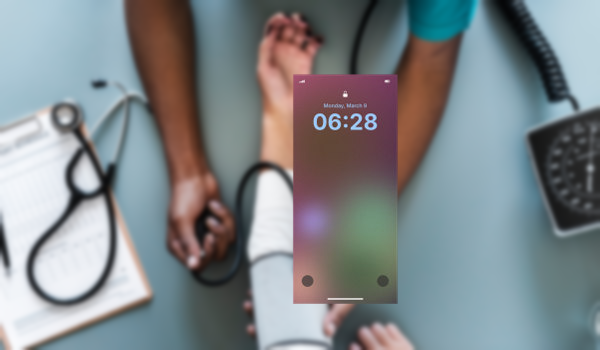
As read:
**6:28**
